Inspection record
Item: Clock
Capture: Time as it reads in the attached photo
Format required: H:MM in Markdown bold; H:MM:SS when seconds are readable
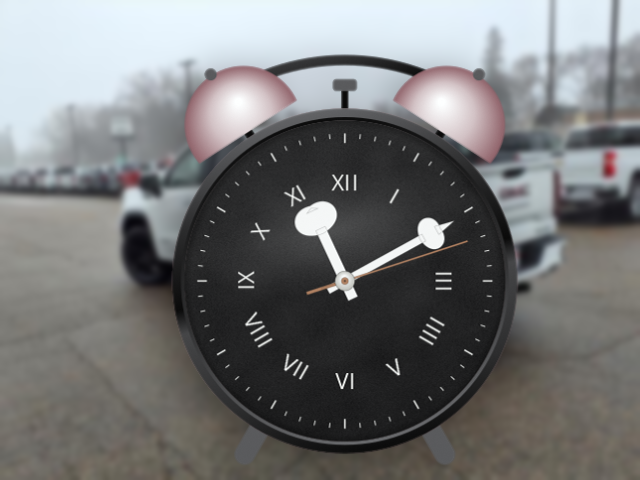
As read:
**11:10:12**
